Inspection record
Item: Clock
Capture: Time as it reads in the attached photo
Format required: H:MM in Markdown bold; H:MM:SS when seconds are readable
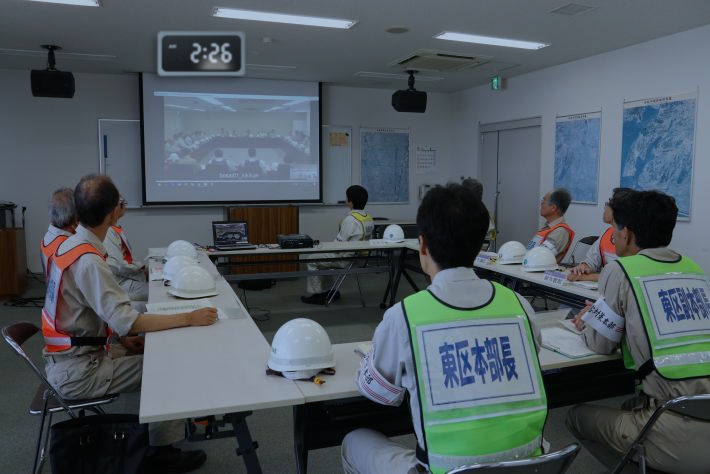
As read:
**2:26**
